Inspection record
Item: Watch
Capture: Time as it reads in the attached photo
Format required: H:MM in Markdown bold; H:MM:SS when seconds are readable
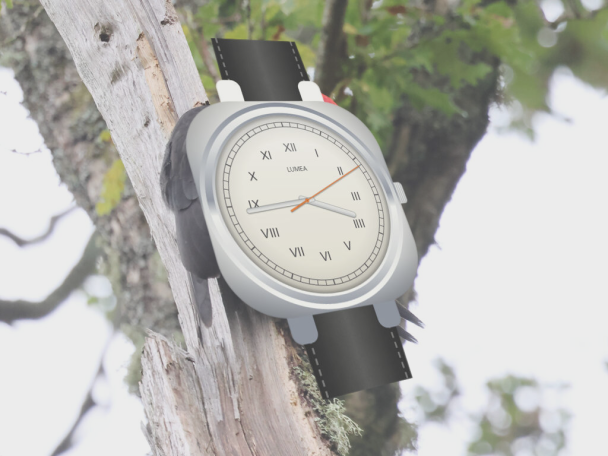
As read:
**3:44:11**
